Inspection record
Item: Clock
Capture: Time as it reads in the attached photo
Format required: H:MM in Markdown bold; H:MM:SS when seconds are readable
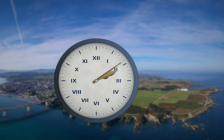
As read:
**2:09**
